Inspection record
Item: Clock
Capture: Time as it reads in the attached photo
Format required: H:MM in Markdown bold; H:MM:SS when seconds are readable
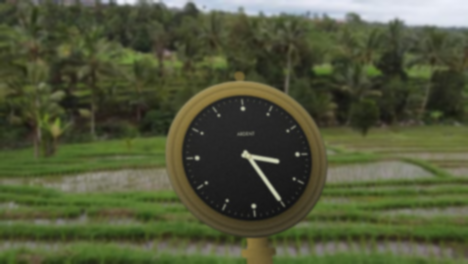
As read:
**3:25**
